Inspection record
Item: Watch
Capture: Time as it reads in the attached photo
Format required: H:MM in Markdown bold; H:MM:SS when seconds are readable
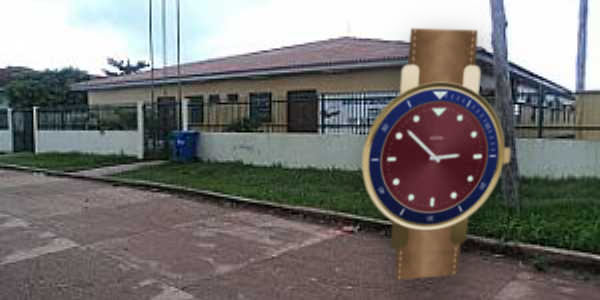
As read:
**2:52**
